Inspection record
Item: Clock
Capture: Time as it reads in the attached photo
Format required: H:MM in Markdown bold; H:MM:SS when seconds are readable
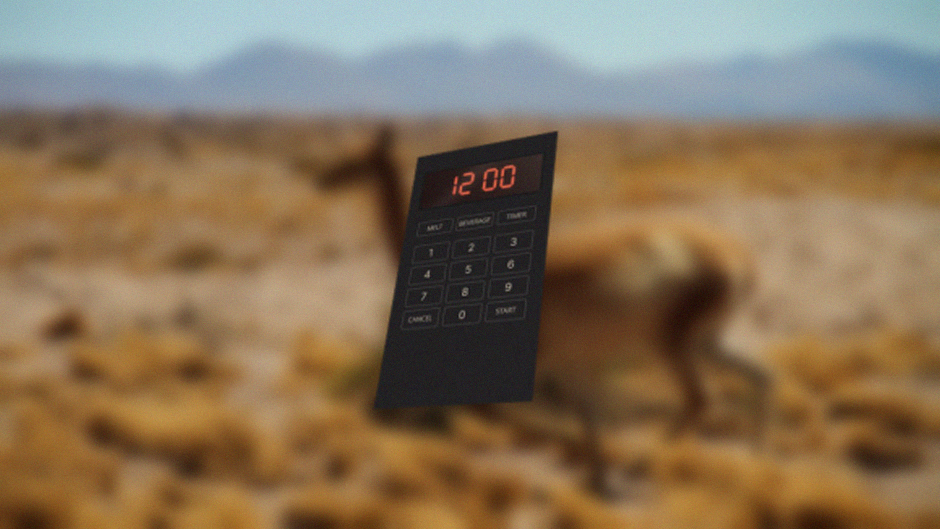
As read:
**12:00**
